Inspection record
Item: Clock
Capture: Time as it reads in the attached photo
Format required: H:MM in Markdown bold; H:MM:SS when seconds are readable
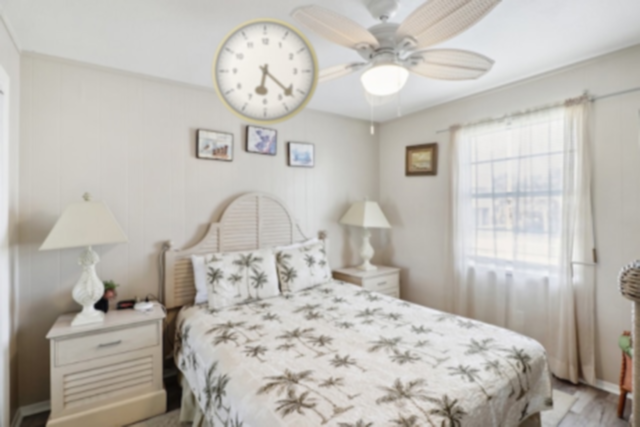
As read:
**6:22**
